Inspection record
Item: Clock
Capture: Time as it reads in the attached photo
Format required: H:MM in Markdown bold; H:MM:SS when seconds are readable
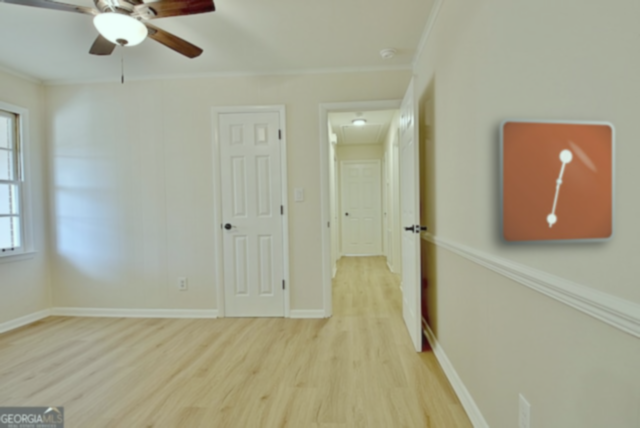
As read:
**12:32**
